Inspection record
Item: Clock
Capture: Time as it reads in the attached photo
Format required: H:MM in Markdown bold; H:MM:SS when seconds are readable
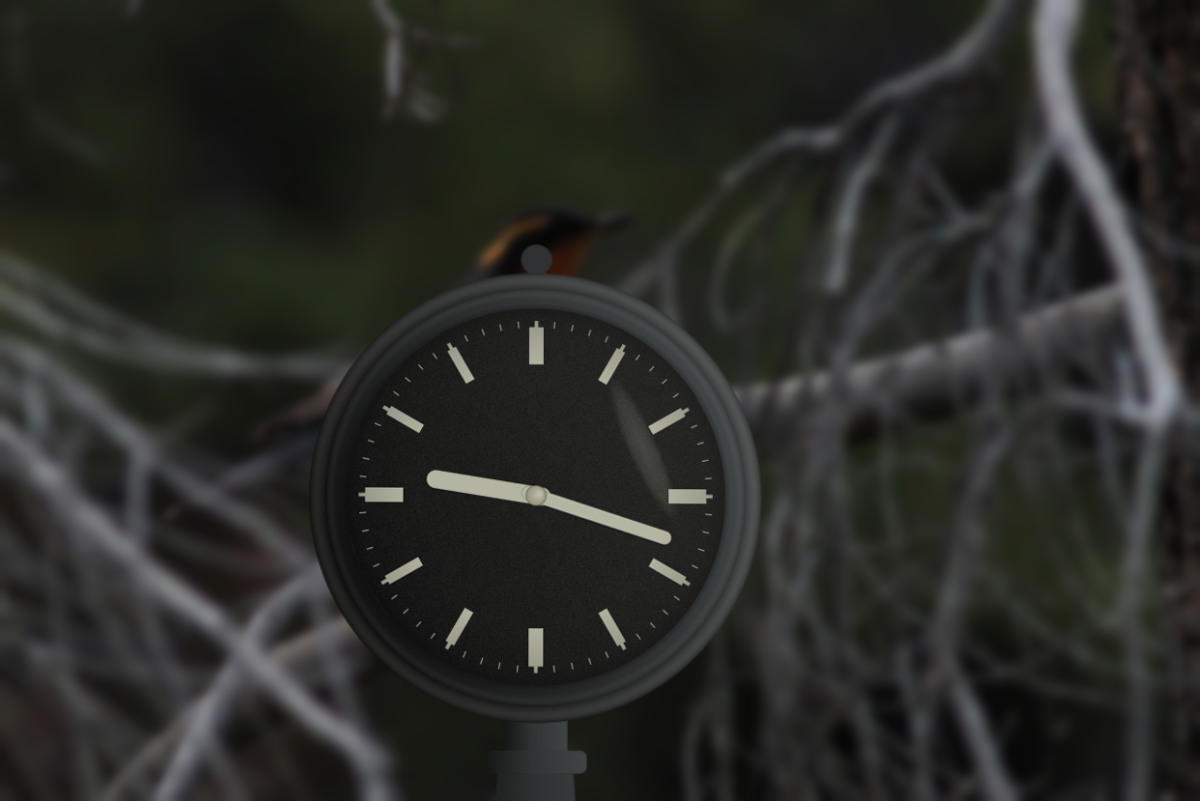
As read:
**9:18**
